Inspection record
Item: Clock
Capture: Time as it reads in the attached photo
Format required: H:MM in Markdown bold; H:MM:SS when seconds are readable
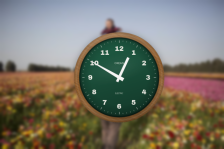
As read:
**12:50**
